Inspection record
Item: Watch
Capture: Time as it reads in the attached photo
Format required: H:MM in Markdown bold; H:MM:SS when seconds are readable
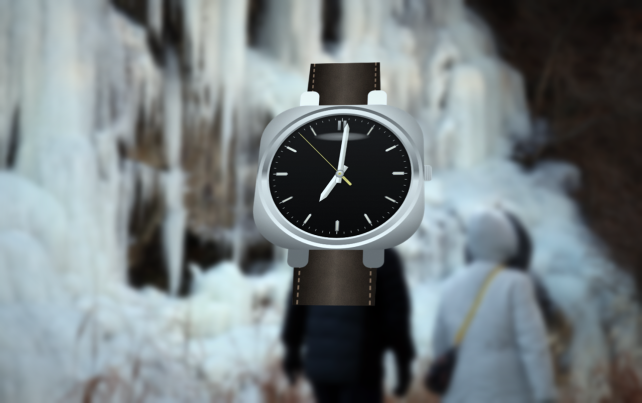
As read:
**7:00:53**
